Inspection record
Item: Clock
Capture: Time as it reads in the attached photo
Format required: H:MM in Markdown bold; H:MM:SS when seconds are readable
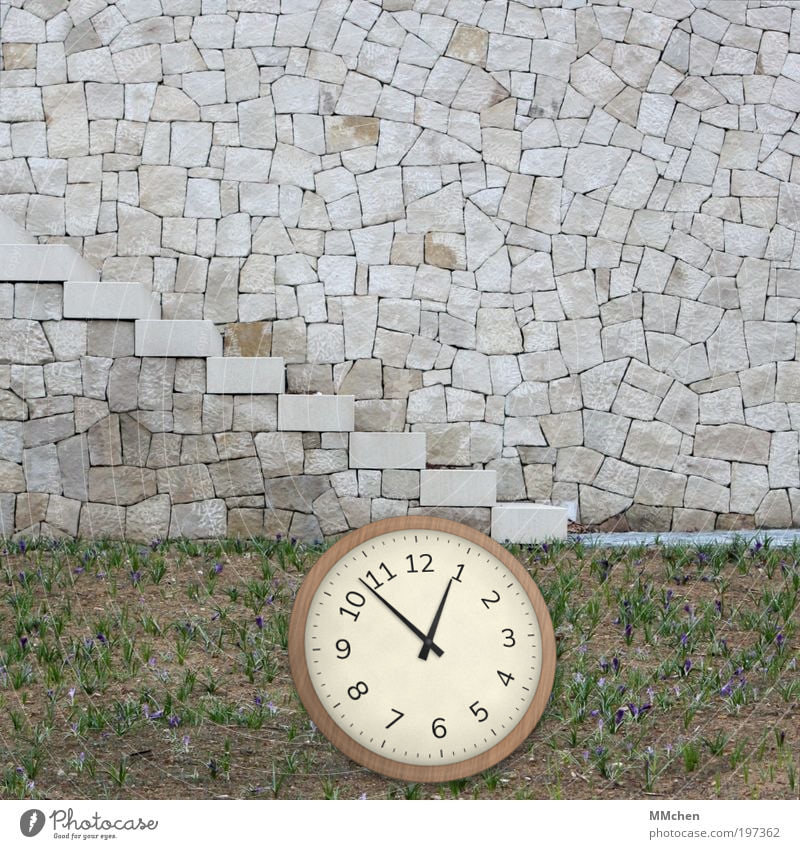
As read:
**12:53**
